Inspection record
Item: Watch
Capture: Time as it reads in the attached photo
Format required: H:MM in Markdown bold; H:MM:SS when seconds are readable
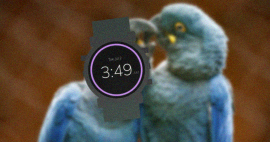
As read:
**3:49**
